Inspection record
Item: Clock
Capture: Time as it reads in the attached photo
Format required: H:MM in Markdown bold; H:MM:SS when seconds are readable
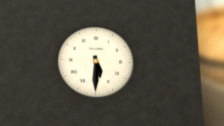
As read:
**5:30**
